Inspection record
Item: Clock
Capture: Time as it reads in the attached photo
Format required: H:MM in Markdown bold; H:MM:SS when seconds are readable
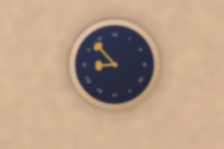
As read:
**8:53**
